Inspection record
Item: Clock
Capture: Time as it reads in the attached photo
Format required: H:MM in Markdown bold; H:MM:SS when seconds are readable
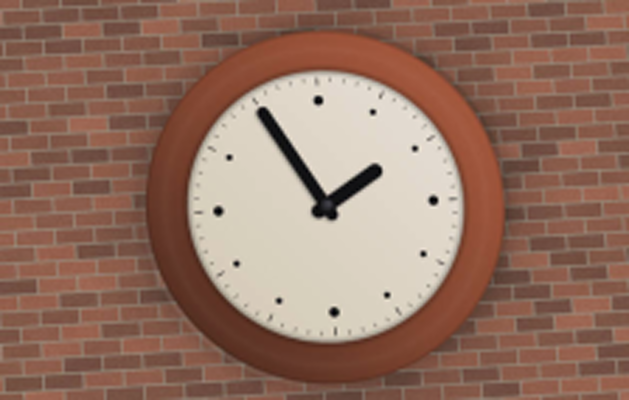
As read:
**1:55**
